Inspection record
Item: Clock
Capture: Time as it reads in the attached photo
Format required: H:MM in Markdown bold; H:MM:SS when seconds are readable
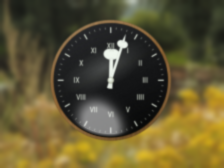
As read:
**12:03**
